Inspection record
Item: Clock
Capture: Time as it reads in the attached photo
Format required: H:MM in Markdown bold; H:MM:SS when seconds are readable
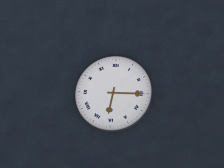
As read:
**6:15**
